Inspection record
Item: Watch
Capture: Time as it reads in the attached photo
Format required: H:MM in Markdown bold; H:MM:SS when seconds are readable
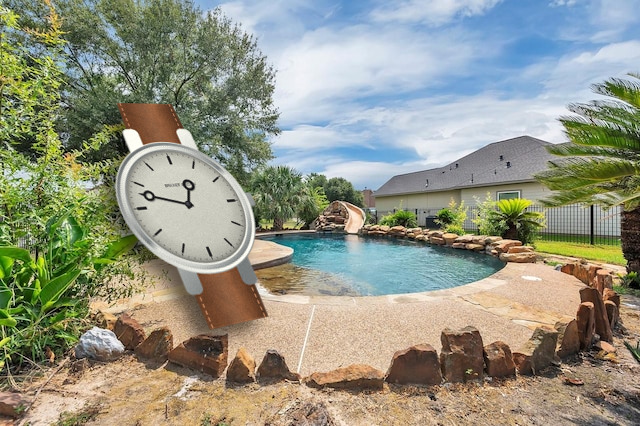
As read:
**12:48**
